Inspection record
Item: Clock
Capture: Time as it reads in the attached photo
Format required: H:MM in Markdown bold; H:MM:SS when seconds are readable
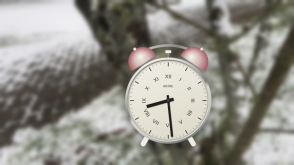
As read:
**8:29**
